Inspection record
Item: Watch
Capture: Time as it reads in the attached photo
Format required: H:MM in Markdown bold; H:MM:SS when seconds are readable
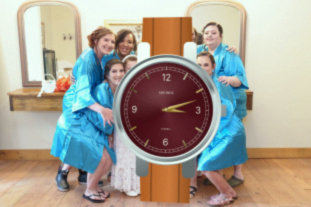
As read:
**3:12**
